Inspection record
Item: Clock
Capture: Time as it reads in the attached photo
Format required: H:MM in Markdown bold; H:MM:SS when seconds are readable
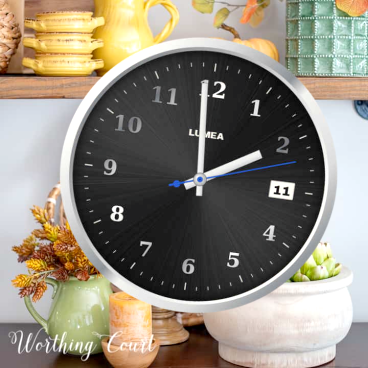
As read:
**1:59:12**
